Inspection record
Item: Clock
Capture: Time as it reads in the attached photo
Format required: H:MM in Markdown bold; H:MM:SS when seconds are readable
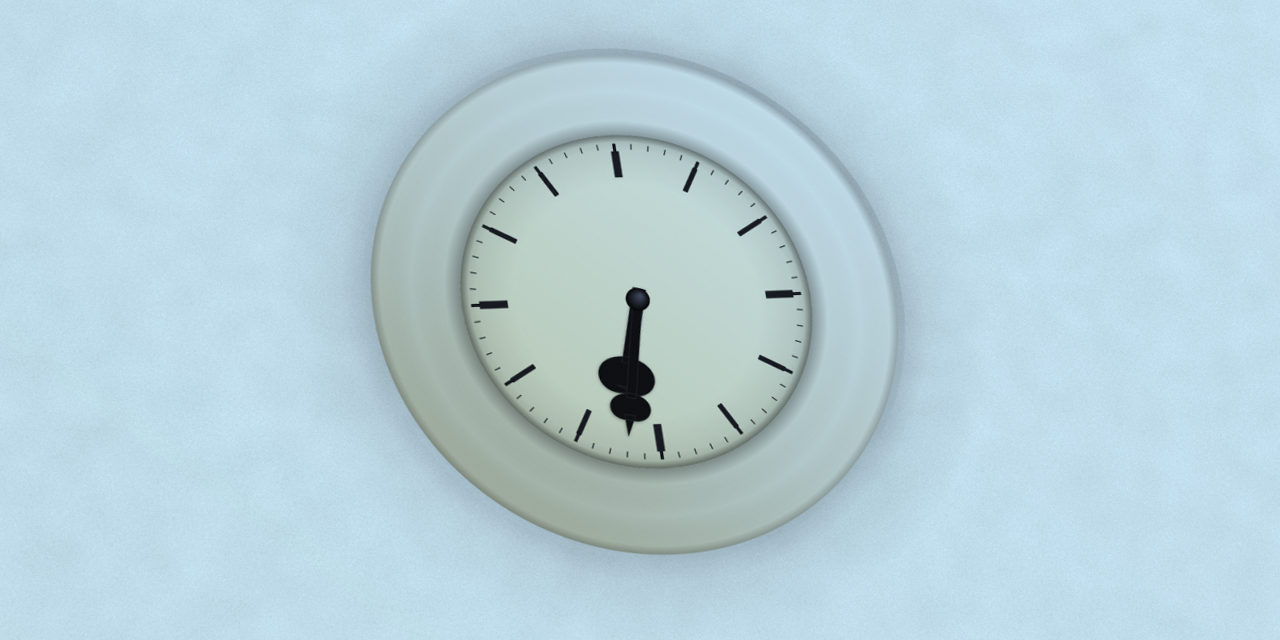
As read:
**6:32**
